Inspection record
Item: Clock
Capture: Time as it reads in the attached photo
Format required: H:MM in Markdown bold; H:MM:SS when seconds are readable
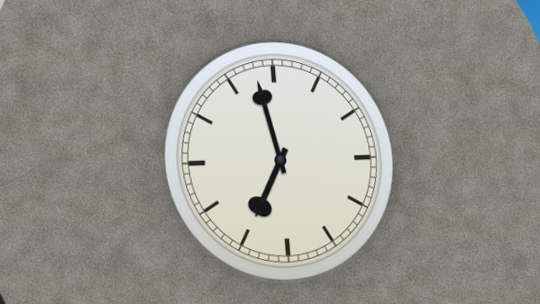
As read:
**6:58**
